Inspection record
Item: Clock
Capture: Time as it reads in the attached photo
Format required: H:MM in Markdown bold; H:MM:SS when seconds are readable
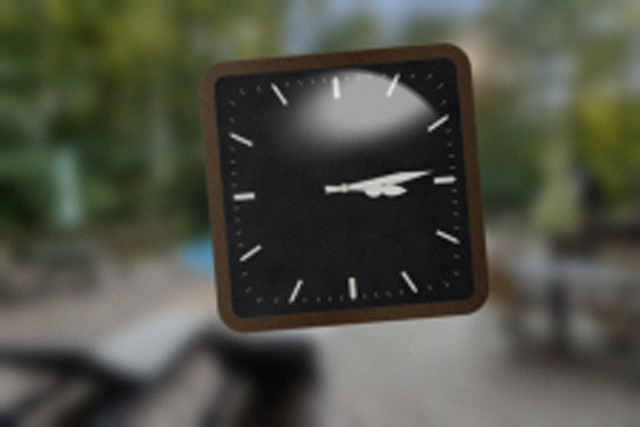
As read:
**3:14**
